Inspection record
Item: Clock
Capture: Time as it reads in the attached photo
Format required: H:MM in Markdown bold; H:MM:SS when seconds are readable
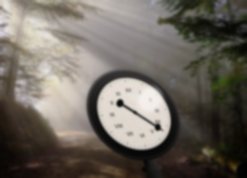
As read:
**10:22**
